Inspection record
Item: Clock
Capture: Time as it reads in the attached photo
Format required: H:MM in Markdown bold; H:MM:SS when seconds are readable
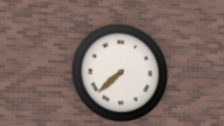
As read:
**7:38**
